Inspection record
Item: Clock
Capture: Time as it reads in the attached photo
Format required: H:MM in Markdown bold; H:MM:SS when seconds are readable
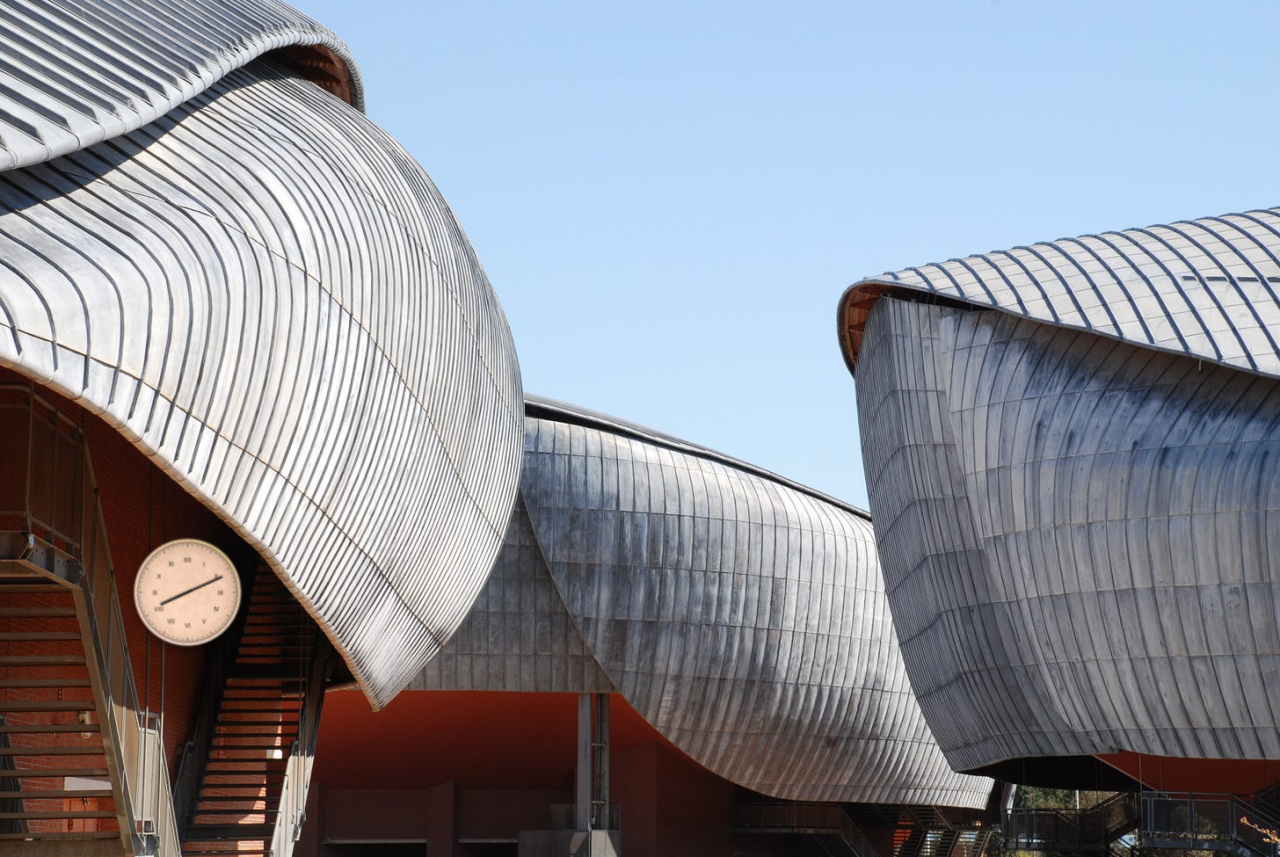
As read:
**8:11**
